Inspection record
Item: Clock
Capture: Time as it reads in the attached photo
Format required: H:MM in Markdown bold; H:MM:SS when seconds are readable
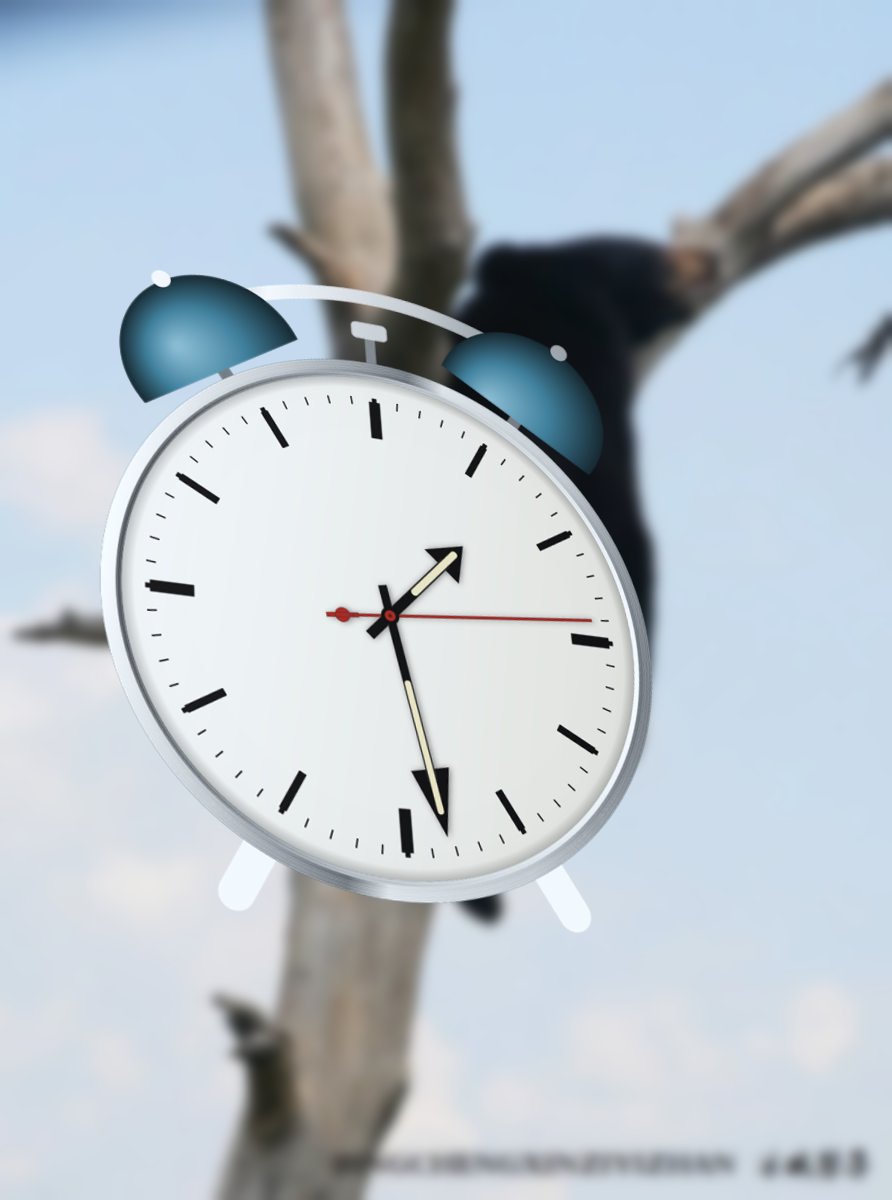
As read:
**1:28:14**
